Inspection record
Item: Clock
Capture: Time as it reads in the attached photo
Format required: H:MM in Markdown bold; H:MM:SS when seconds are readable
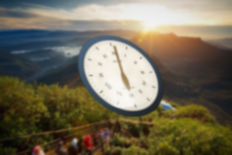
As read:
**6:01**
